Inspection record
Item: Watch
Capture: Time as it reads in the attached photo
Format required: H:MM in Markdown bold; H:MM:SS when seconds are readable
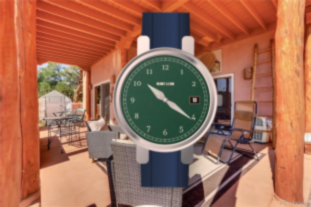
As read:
**10:21**
